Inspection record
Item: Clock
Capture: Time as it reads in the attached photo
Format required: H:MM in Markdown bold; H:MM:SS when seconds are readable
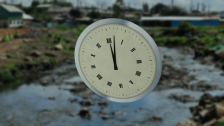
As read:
**12:02**
